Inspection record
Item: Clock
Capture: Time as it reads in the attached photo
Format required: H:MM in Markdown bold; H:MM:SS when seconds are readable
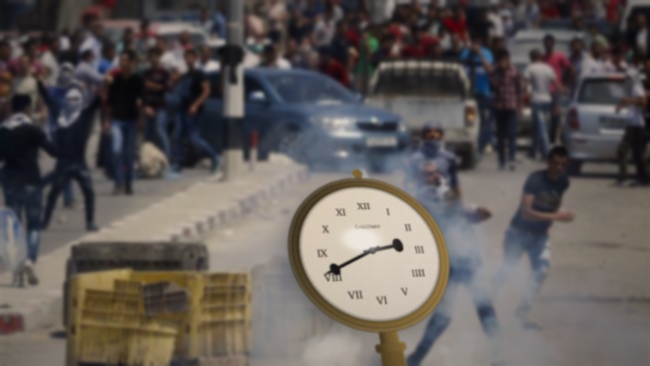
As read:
**2:41**
